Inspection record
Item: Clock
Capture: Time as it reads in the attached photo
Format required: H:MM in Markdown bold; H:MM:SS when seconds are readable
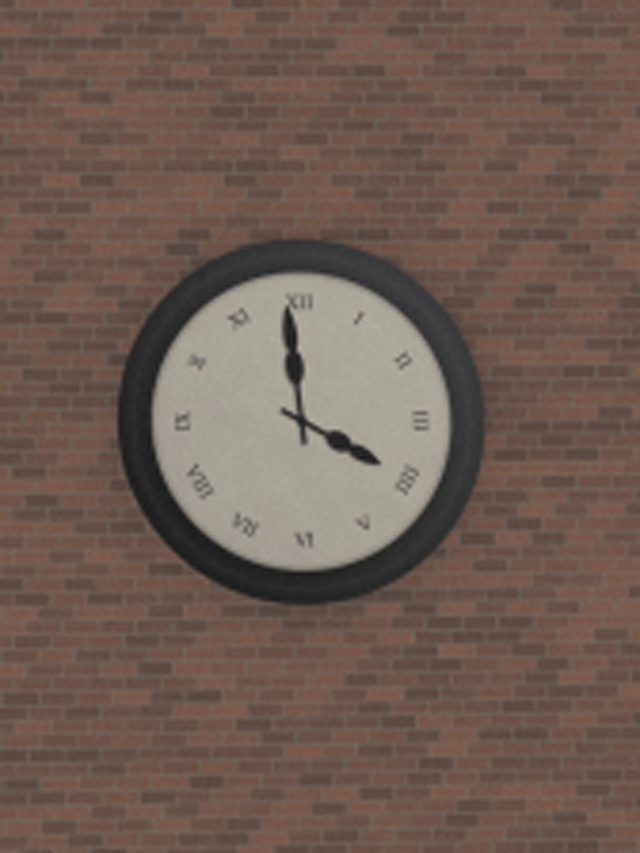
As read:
**3:59**
